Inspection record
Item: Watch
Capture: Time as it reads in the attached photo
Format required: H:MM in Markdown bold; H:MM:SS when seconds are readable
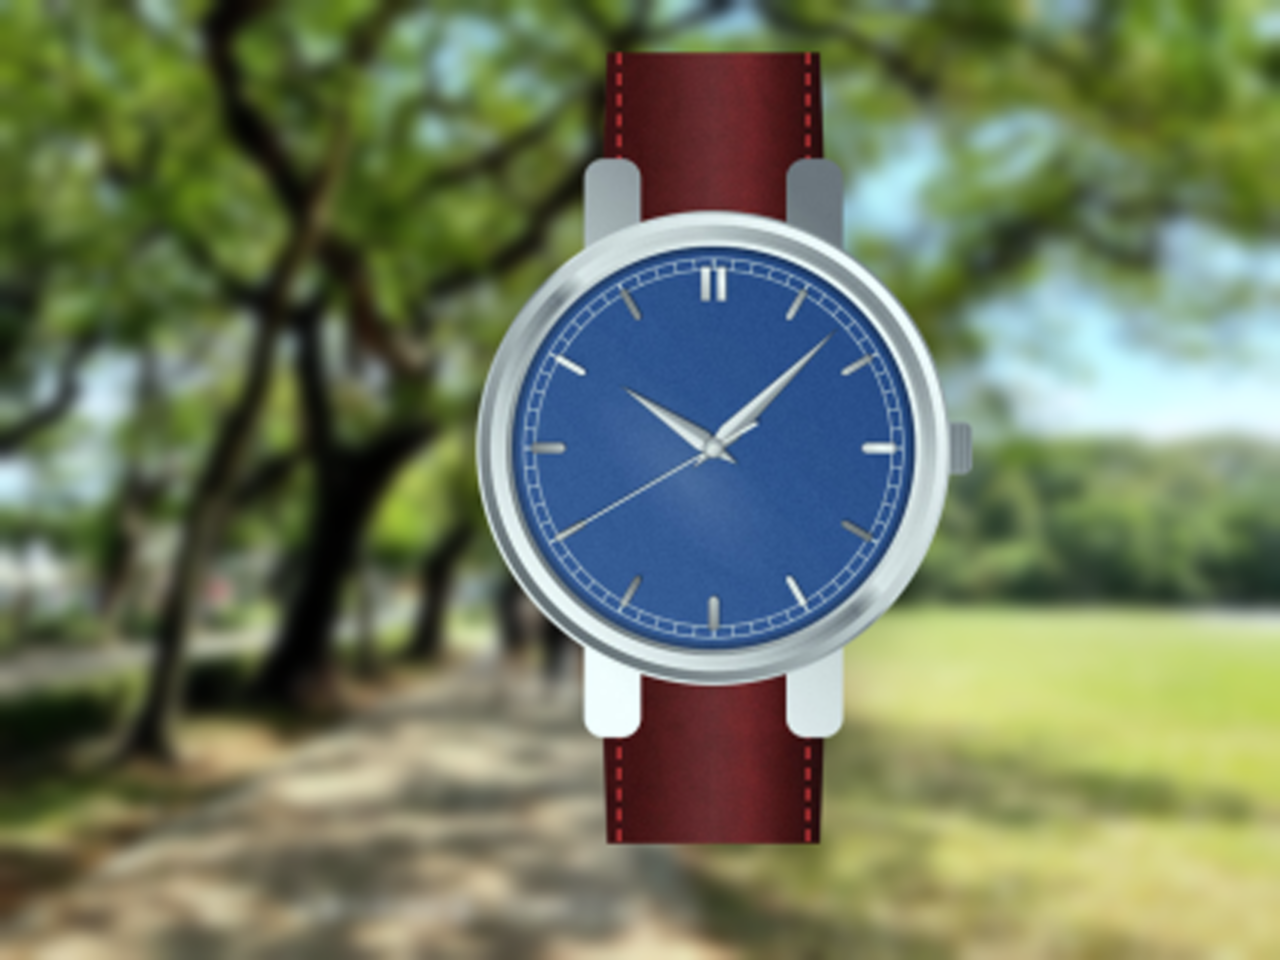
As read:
**10:07:40**
